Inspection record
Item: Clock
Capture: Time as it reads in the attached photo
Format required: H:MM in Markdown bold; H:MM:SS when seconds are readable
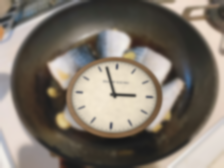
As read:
**2:57**
